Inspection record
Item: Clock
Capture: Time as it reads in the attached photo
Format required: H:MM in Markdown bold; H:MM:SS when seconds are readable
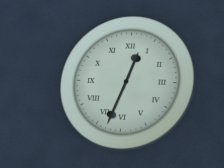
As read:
**12:33**
